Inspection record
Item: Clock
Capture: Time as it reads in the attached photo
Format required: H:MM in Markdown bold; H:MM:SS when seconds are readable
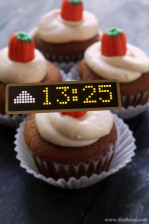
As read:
**13:25**
